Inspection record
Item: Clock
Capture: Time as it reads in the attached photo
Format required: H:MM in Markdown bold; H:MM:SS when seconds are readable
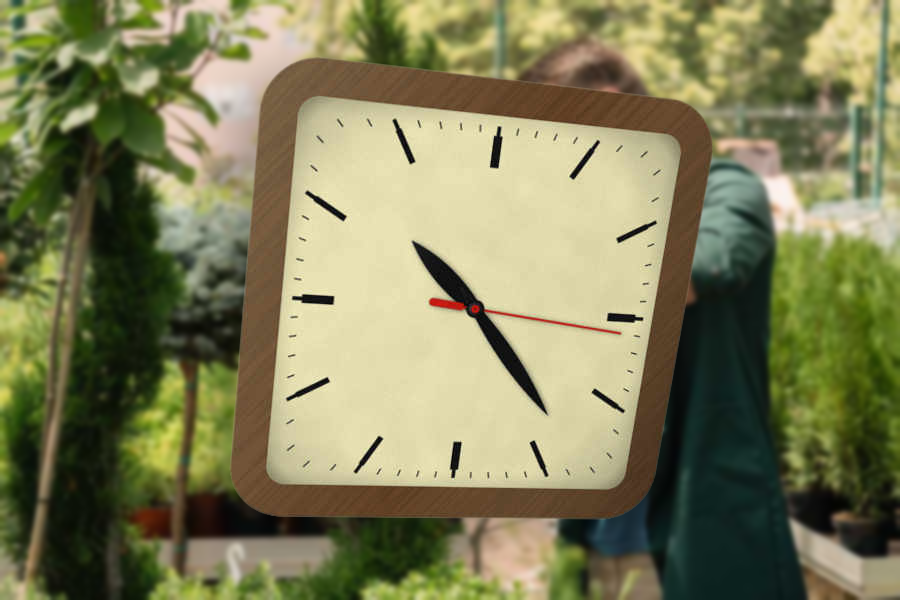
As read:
**10:23:16**
